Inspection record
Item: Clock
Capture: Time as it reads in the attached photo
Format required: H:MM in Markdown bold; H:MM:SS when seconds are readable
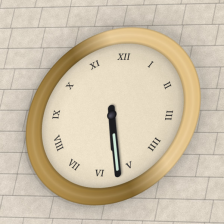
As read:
**5:27**
